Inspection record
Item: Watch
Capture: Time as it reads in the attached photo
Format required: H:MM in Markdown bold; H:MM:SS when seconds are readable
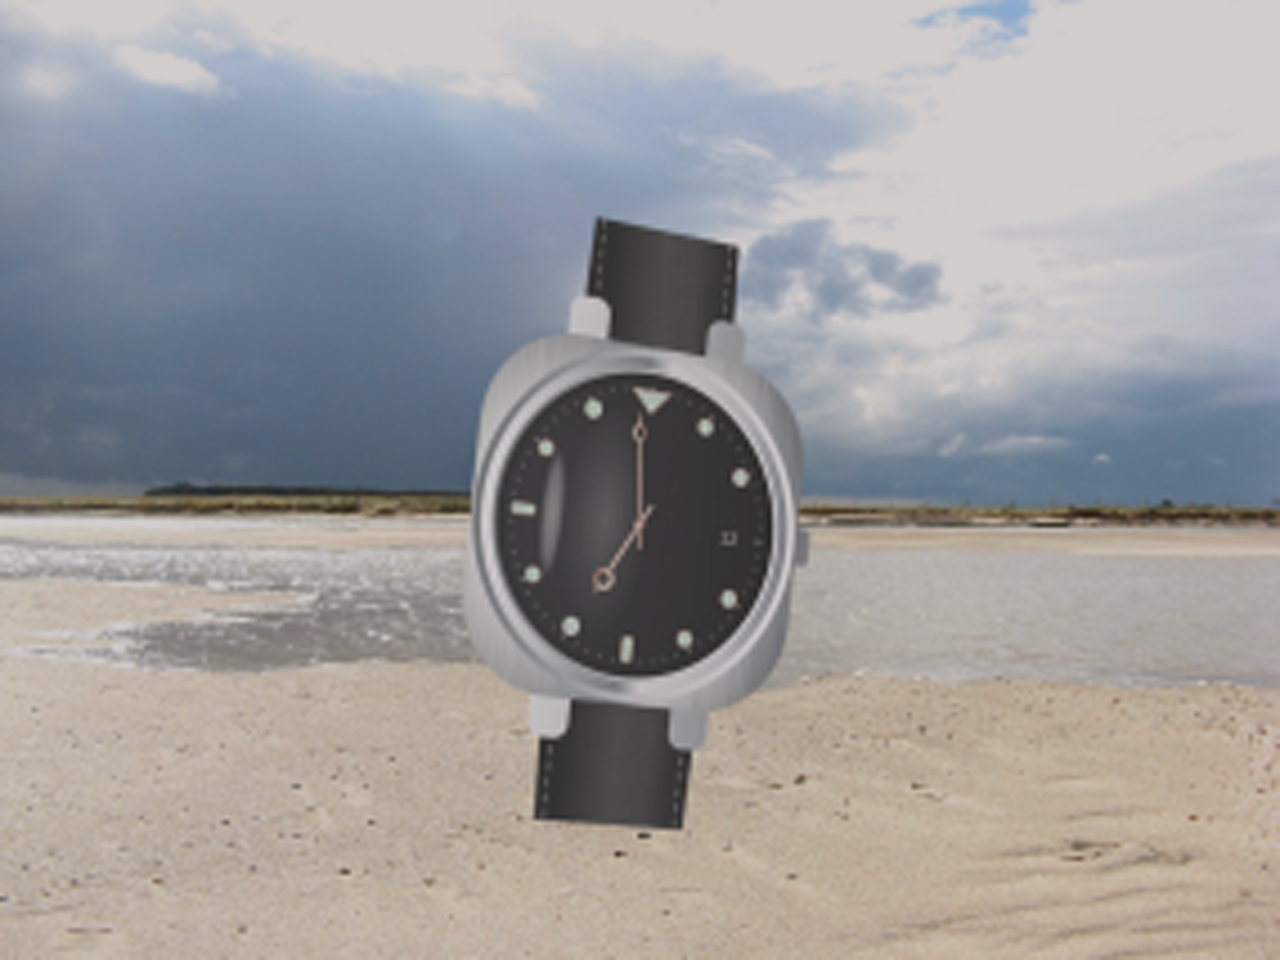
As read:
**6:59**
